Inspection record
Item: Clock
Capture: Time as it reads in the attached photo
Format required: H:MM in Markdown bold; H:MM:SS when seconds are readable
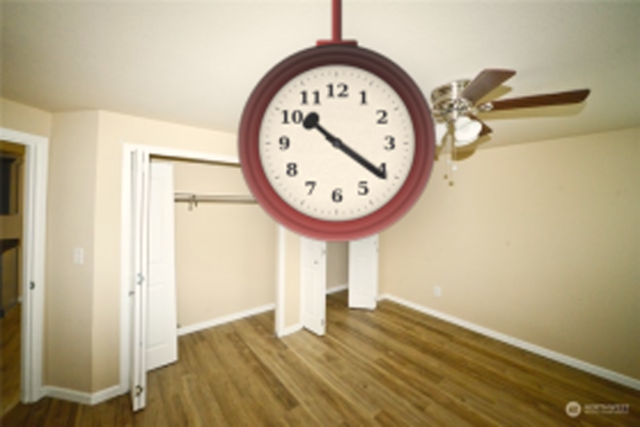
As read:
**10:21**
